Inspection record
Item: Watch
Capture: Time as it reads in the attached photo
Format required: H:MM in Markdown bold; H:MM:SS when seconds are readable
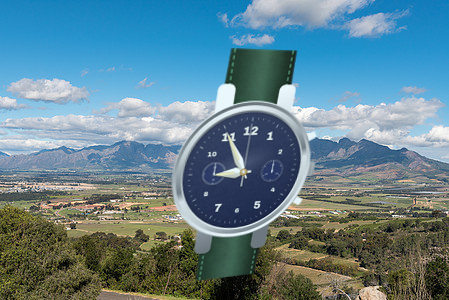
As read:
**8:55**
